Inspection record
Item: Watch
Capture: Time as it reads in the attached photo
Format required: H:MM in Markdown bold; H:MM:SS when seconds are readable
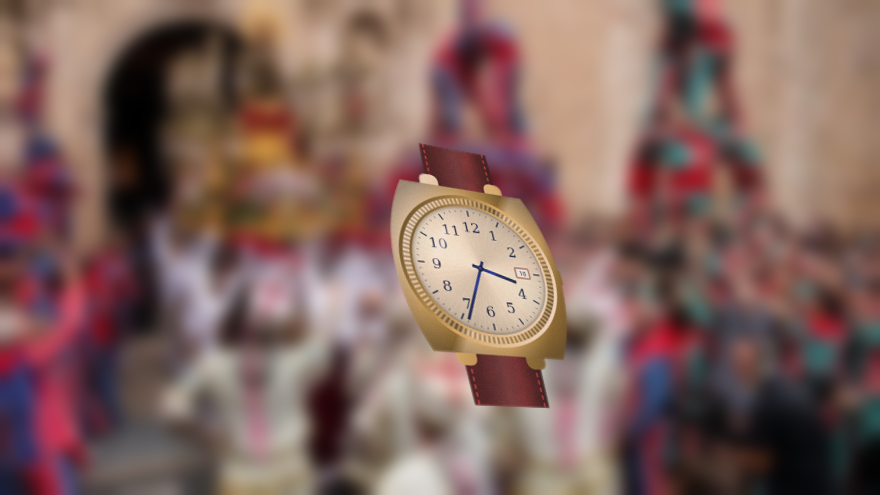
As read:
**3:34**
